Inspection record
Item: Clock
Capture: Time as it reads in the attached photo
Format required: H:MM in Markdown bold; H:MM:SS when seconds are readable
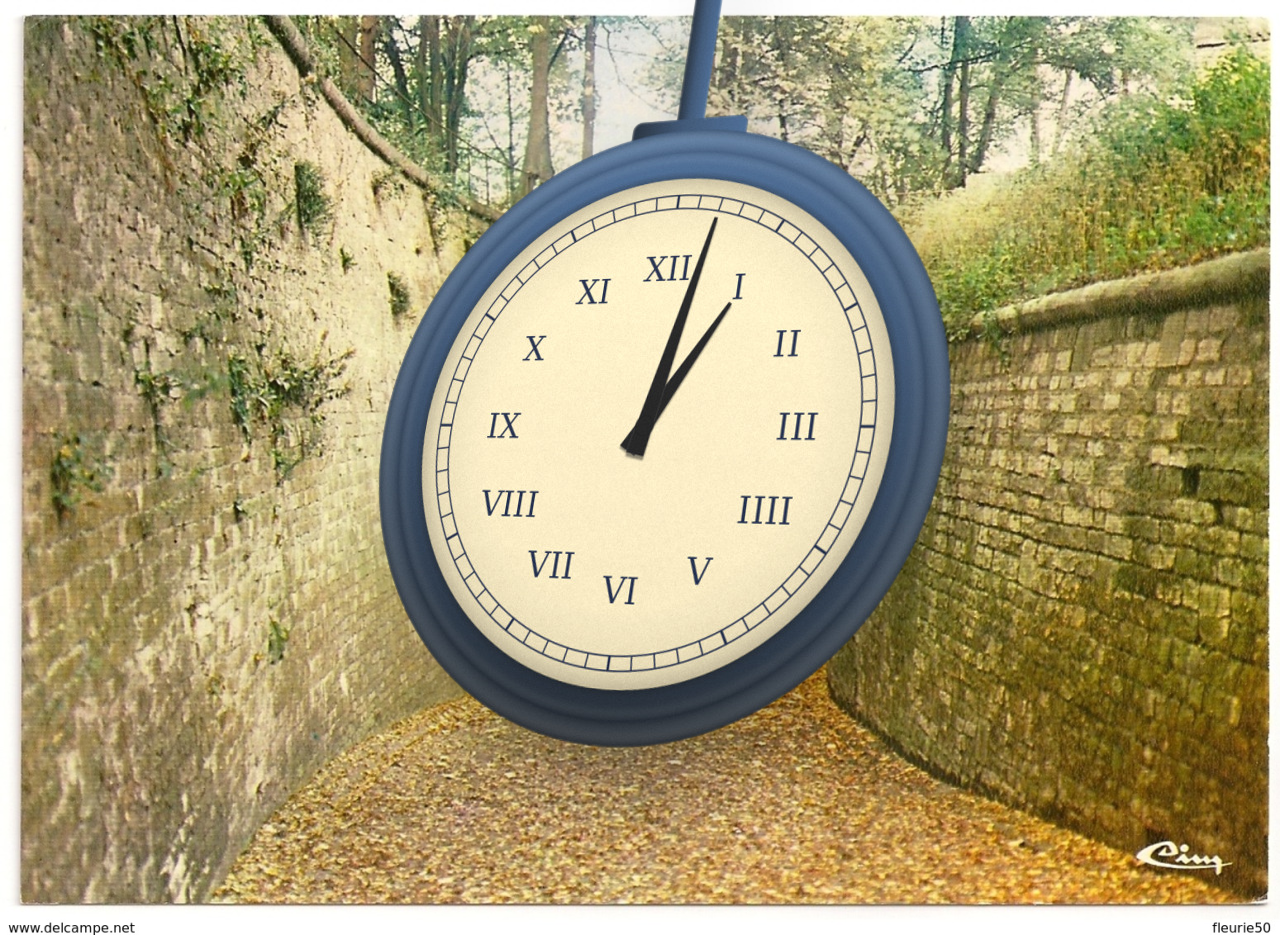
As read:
**1:02**
